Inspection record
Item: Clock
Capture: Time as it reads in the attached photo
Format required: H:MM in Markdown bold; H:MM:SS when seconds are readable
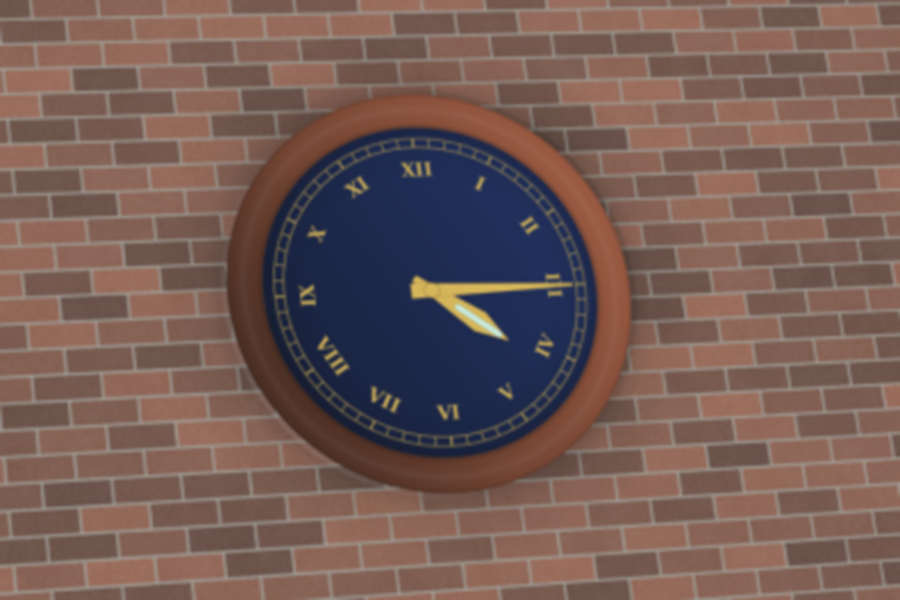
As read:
**4:15**
